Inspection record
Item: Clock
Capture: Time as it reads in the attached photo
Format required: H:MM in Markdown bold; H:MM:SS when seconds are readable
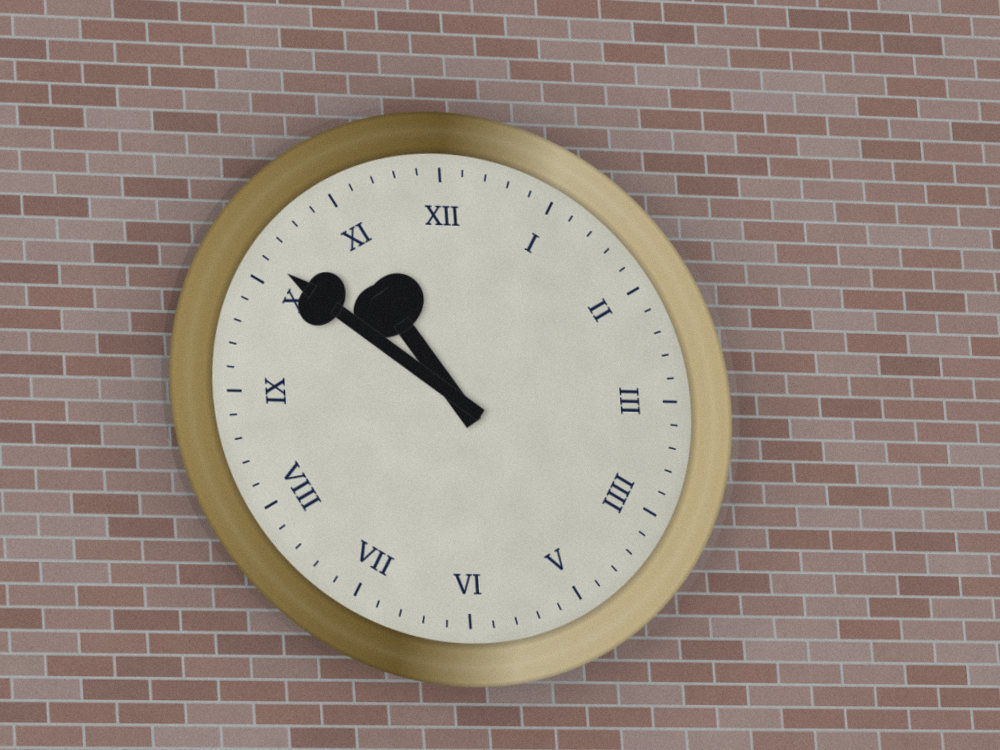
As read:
**10:51**
